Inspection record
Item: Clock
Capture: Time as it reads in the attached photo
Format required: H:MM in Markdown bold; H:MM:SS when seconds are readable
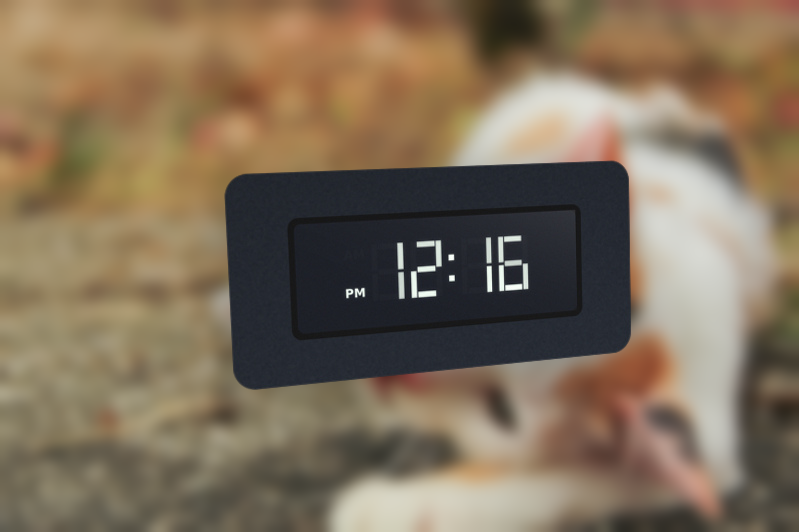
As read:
**12:16**
